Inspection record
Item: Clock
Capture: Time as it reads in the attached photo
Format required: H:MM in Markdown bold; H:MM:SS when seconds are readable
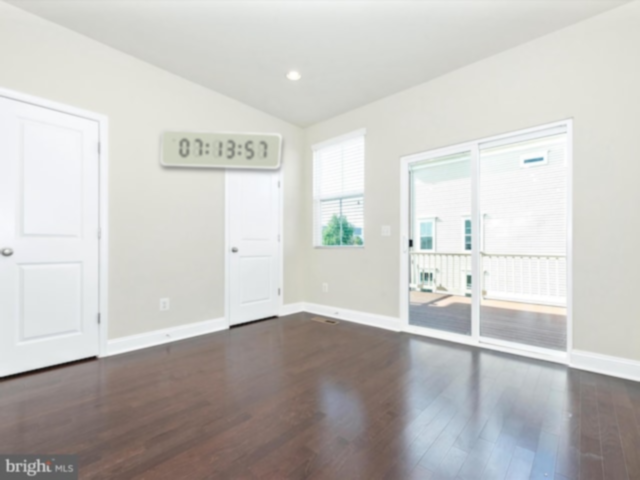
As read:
**7:13:57**
